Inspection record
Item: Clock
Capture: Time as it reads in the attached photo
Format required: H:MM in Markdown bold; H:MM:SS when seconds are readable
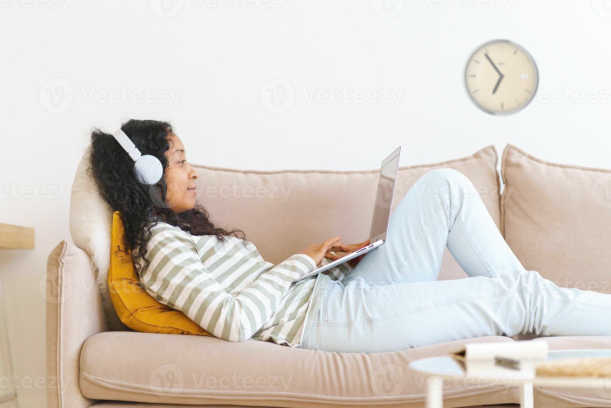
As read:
**6:54**
